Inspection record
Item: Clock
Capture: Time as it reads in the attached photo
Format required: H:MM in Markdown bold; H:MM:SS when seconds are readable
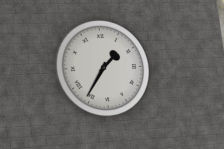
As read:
**1:36**
